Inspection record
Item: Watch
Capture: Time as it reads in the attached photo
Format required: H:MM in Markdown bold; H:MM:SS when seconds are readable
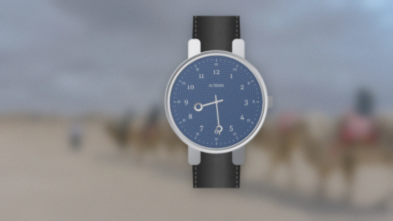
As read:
**8:29**
